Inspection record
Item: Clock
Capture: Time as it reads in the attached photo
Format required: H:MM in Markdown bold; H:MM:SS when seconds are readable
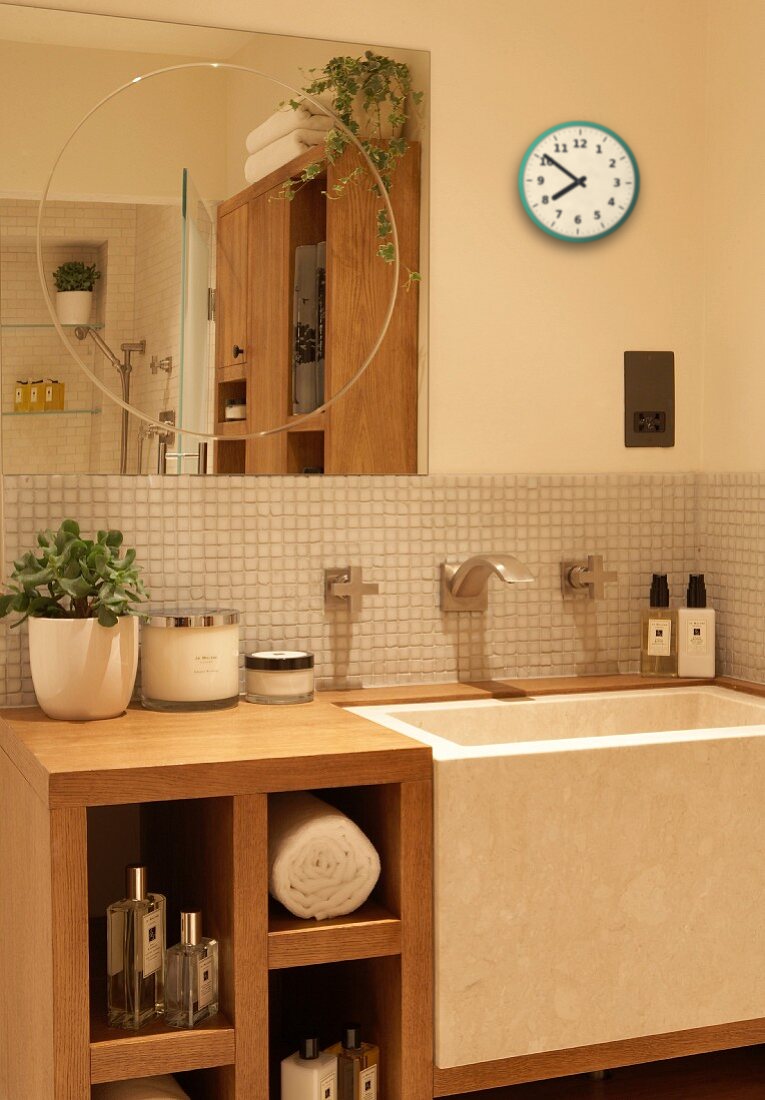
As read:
**7:51**
